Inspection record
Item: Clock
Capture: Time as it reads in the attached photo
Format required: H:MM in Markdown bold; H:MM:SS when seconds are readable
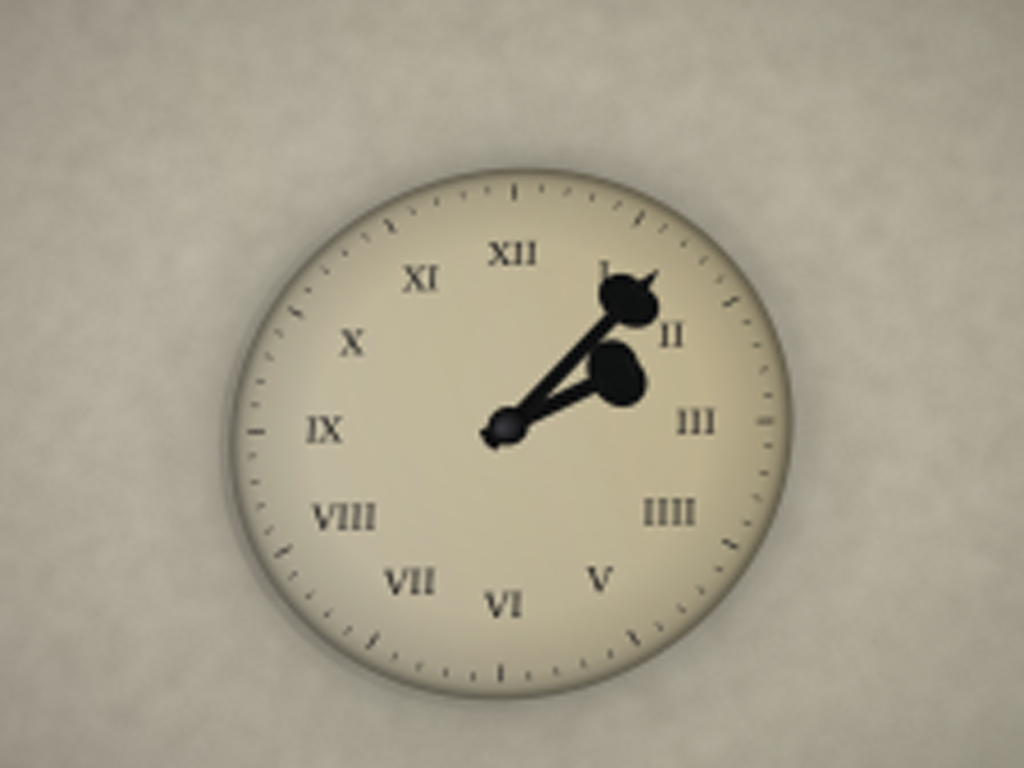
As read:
**2:07**
